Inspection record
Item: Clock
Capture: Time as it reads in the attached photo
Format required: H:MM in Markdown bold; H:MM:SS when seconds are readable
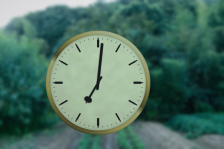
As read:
**7:01**
